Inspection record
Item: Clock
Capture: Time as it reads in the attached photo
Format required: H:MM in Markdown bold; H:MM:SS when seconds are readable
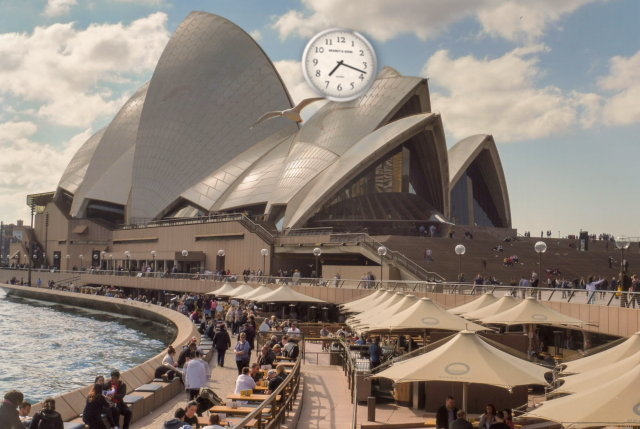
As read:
**7:18**
